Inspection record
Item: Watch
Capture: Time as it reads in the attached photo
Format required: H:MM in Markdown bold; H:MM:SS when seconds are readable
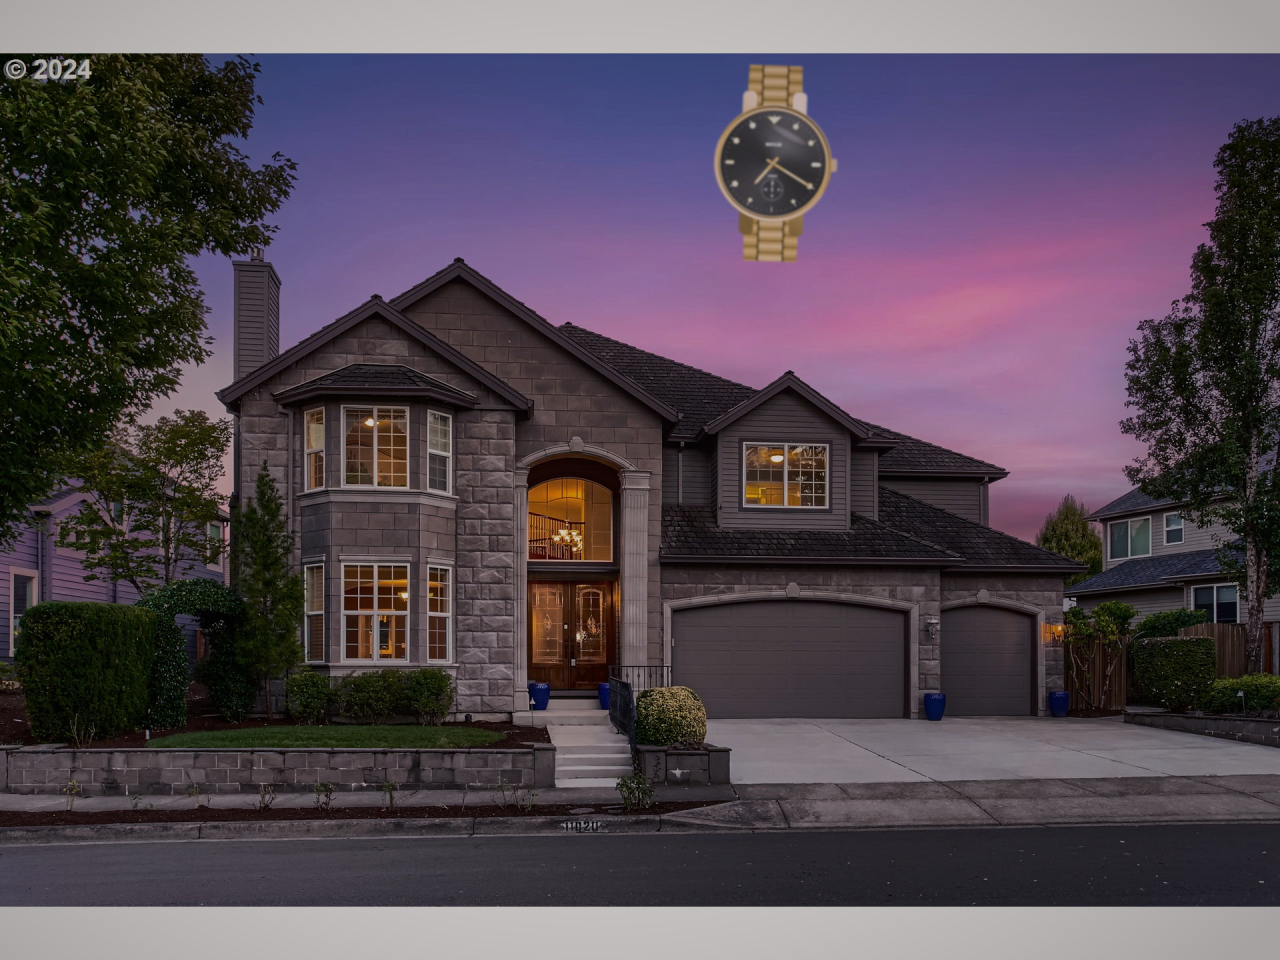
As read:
**7:20**
